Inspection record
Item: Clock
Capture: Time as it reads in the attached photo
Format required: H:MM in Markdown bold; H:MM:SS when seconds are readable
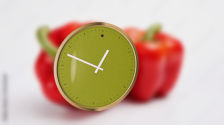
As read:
**12:48**
